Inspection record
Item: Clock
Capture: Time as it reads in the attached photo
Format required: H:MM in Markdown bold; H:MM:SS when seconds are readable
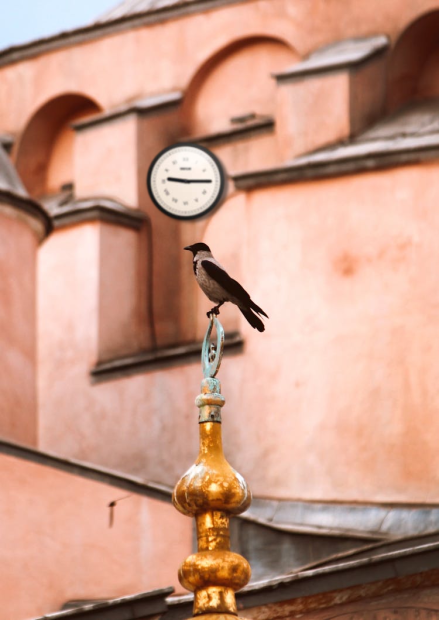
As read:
**9:15**
